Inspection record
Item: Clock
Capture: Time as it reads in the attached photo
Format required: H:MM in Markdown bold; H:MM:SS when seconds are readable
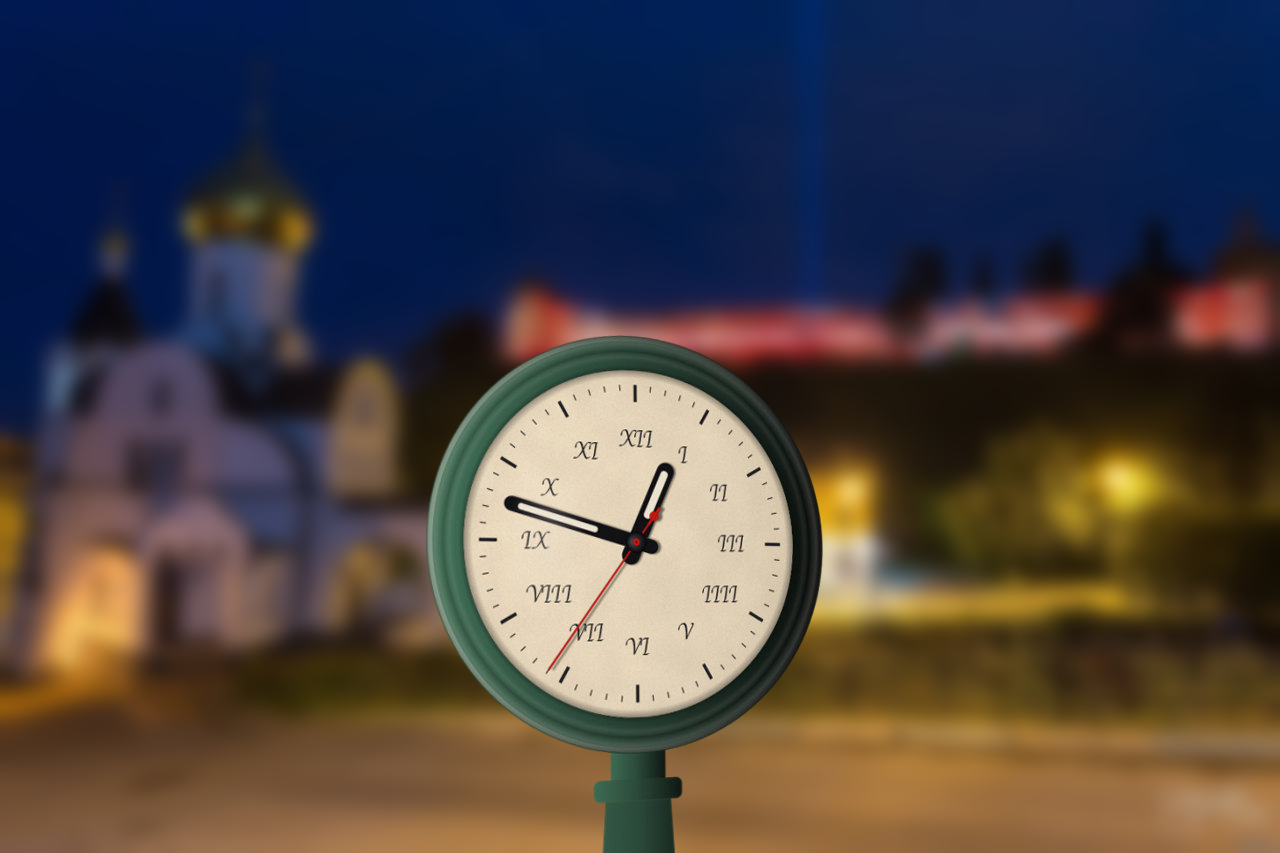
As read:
**12:47:36**
